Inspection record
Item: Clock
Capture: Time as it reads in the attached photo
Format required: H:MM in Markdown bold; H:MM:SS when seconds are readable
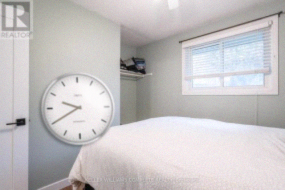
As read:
**9:40**
